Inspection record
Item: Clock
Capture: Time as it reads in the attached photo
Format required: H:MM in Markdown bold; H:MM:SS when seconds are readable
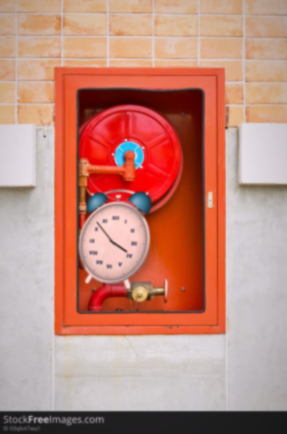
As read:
**3:52**
